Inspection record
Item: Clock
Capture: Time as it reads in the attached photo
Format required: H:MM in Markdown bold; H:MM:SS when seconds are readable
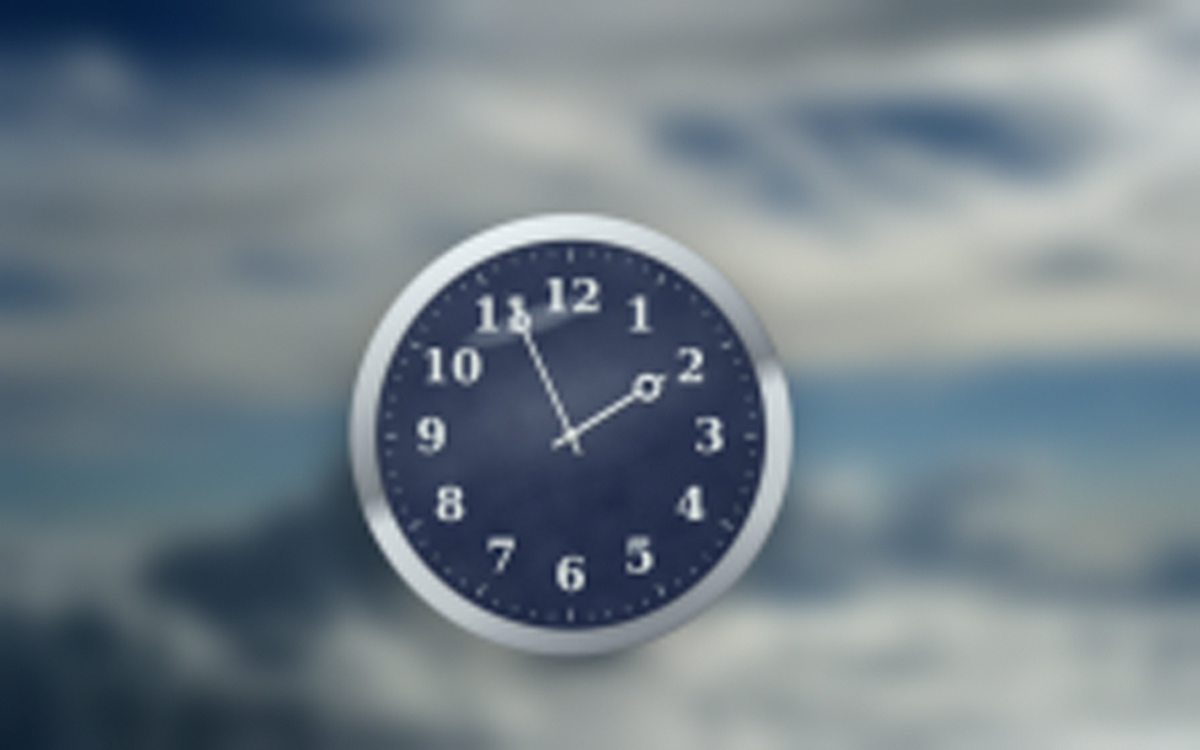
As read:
**1:56**
